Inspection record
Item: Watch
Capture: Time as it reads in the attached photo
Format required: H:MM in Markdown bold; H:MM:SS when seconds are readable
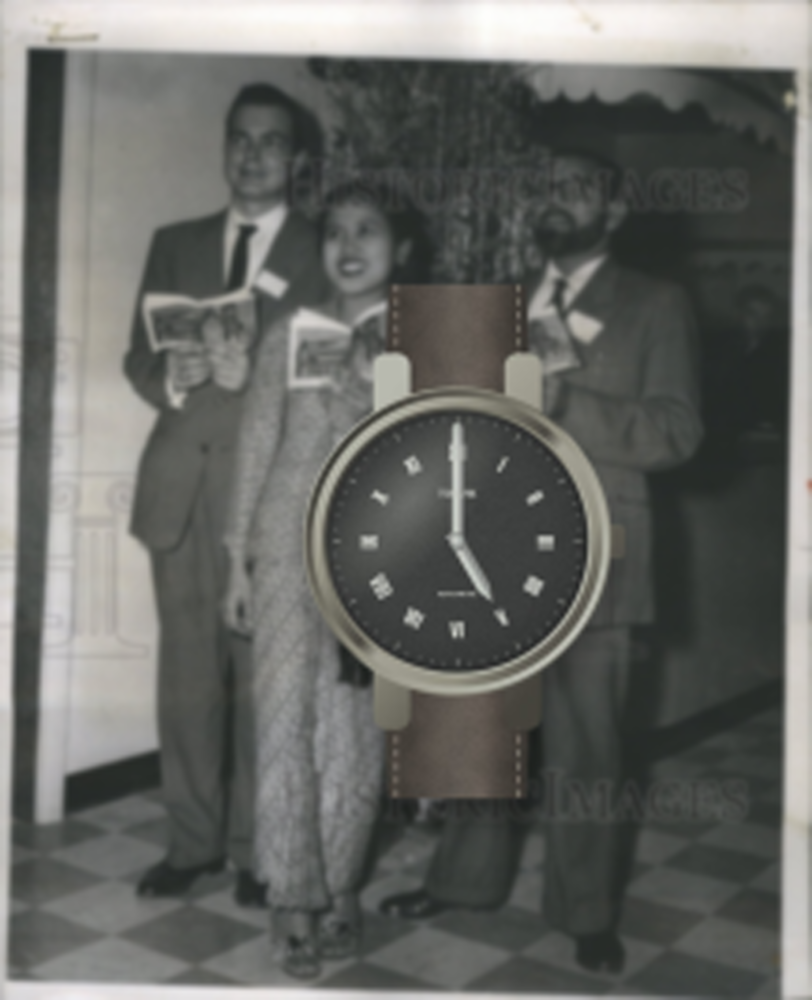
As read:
**5:00**
